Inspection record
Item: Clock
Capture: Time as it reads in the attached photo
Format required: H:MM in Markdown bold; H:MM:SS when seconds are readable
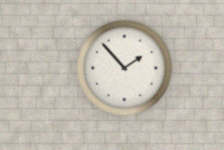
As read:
**1:53**
